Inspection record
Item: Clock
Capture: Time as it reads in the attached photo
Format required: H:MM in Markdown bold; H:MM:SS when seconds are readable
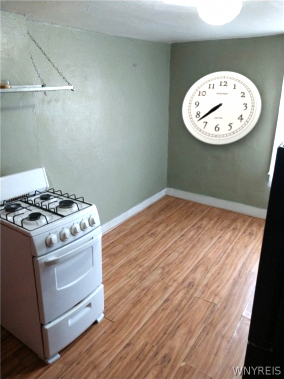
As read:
**7:38**
